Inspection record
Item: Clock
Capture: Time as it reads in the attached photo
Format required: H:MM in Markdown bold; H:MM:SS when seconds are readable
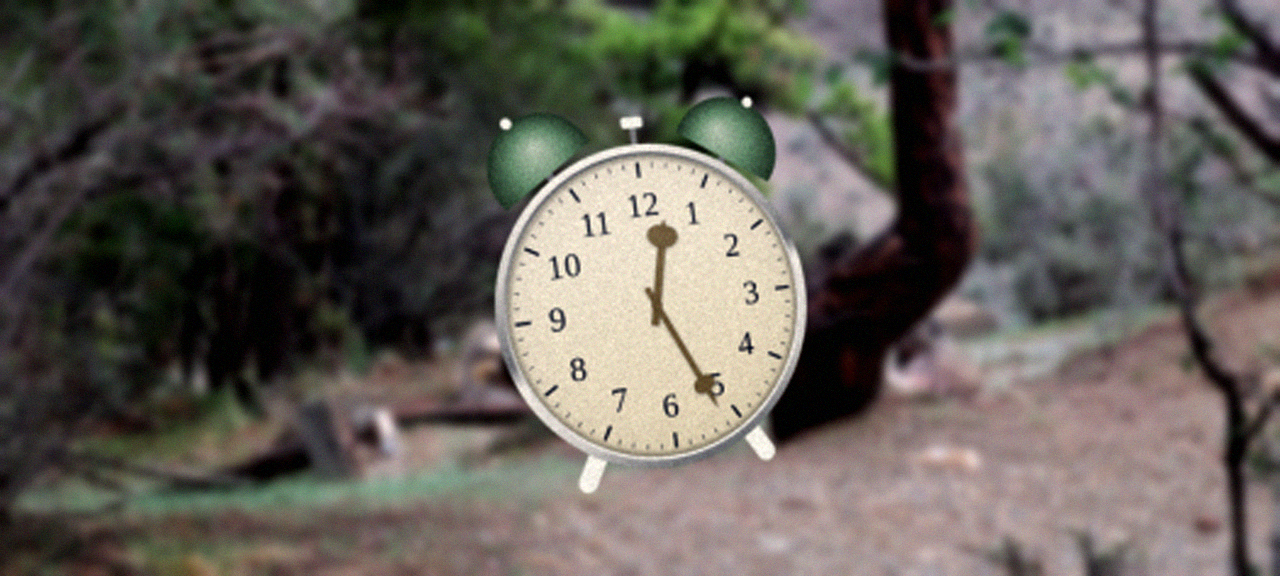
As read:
**12:26**
